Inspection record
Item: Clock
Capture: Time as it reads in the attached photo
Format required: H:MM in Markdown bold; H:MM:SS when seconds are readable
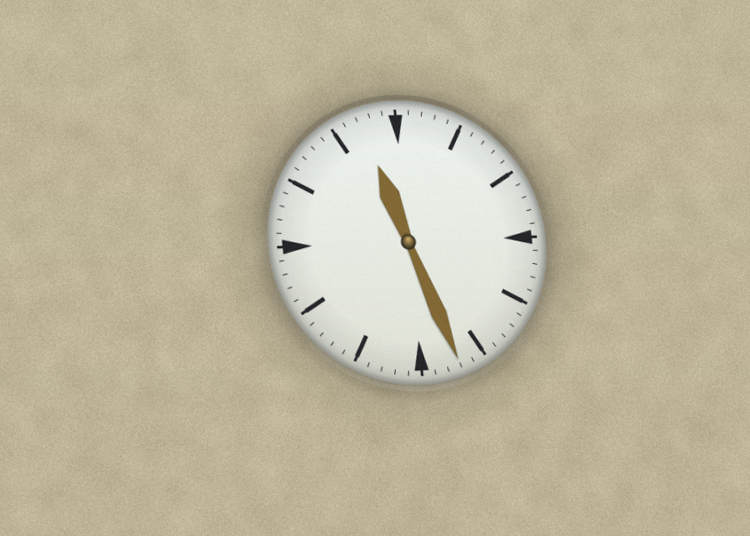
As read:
**11:27**
